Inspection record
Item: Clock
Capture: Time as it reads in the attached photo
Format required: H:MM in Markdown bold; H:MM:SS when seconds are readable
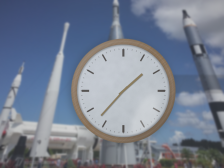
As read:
**1:37**
